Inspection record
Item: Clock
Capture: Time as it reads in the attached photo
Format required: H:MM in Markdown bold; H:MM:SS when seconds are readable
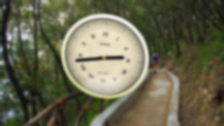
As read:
**2:43**
